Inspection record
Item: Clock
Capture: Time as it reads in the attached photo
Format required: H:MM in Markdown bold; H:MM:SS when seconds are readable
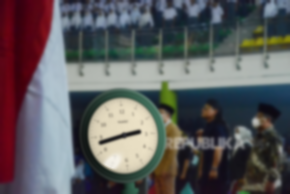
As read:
**2:43**
